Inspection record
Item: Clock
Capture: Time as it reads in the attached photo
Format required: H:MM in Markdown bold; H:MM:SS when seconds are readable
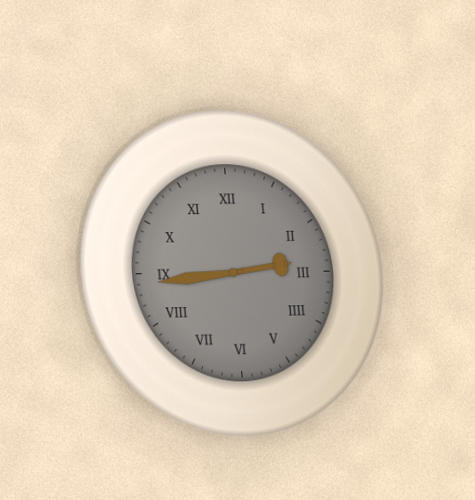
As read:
**2:44**
